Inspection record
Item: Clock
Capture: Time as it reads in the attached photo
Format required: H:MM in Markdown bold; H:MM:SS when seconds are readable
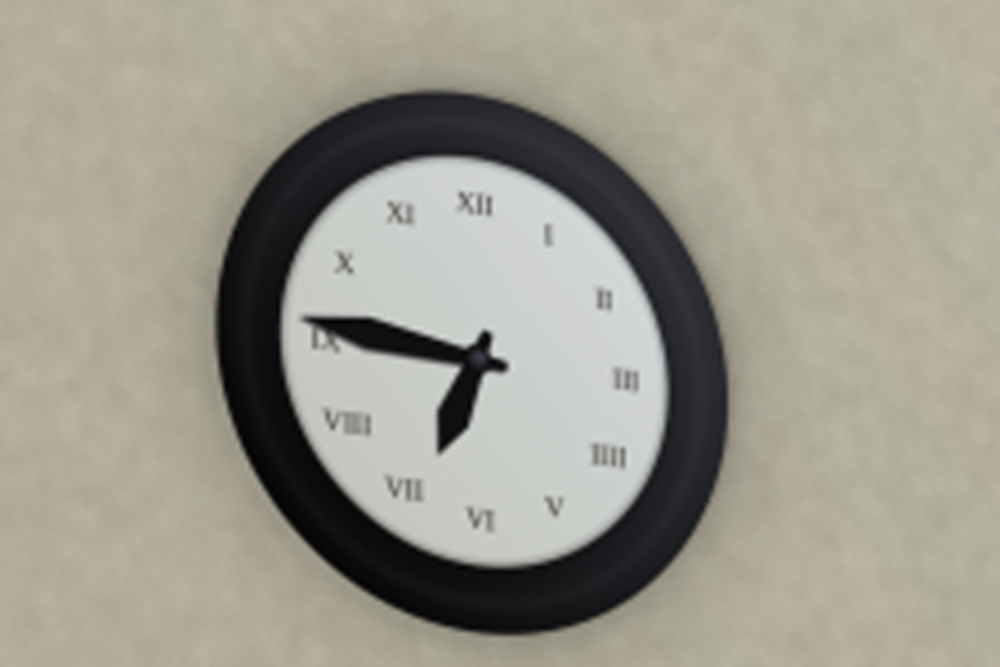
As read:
**6:46**
